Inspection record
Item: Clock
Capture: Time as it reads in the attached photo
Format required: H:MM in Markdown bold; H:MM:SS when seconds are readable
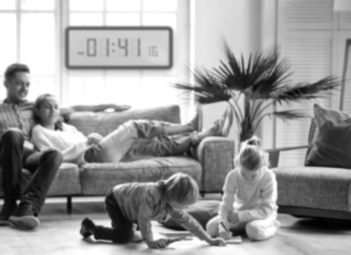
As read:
**1:41**
